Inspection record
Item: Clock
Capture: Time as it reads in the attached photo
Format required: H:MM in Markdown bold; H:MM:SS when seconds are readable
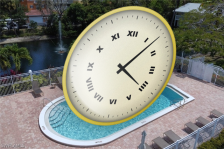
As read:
**4:07**
